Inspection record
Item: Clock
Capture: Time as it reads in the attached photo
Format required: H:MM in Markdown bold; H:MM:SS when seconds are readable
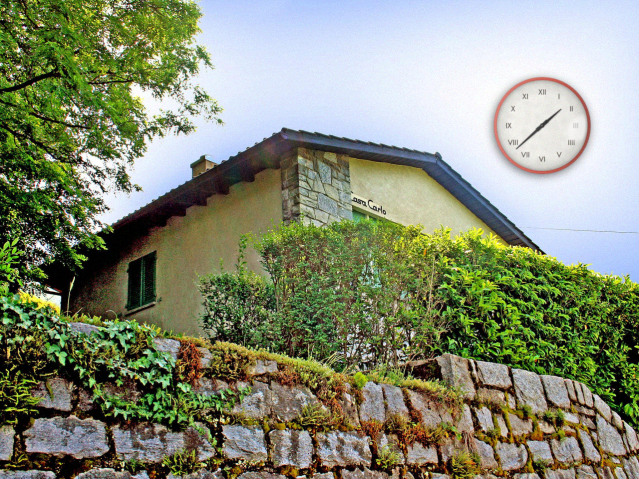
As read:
**1:38**
